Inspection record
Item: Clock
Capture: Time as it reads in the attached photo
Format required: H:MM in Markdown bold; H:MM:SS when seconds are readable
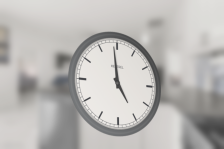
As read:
**4:59**
